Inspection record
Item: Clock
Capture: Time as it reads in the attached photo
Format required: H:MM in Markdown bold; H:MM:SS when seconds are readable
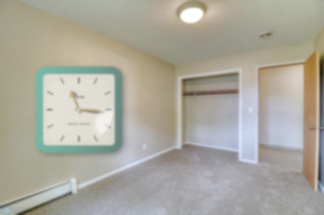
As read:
**11:16**
